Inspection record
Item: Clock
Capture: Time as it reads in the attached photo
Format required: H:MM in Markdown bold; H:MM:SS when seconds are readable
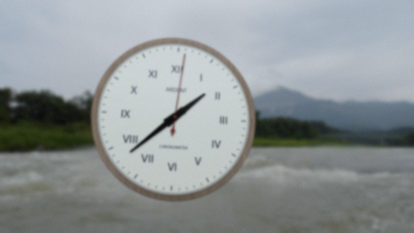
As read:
**1:38:01**
